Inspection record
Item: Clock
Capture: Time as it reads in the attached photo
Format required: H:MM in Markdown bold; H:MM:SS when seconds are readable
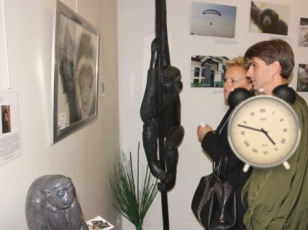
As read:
**4:48**
